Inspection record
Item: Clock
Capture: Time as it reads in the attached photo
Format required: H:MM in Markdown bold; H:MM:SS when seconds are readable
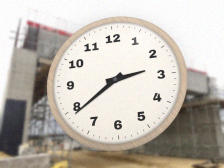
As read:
**2:39**
